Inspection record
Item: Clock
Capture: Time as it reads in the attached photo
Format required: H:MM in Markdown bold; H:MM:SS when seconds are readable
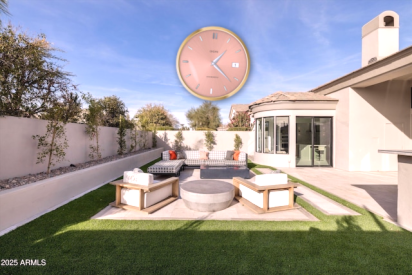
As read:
**1:22**
